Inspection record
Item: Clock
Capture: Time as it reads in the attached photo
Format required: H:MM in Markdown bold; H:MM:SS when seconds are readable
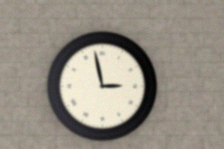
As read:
**2:58**
